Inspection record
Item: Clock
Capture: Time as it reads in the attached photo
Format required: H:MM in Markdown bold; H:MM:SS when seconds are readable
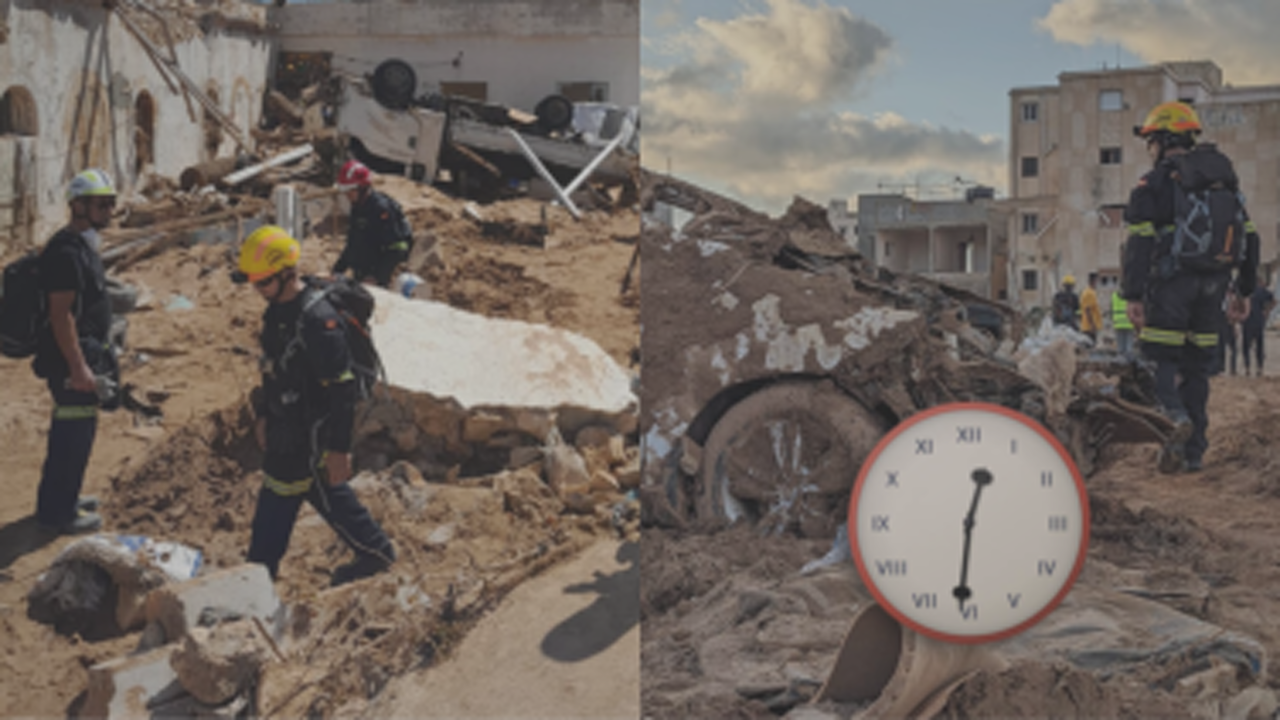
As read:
**12:31**
